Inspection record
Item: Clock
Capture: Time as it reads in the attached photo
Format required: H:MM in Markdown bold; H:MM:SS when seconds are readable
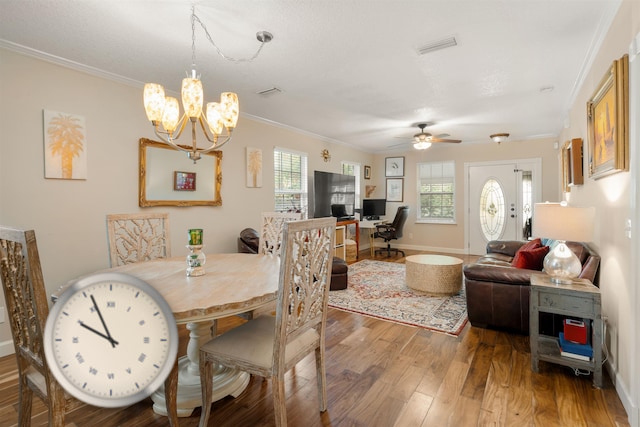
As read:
**9:56**
